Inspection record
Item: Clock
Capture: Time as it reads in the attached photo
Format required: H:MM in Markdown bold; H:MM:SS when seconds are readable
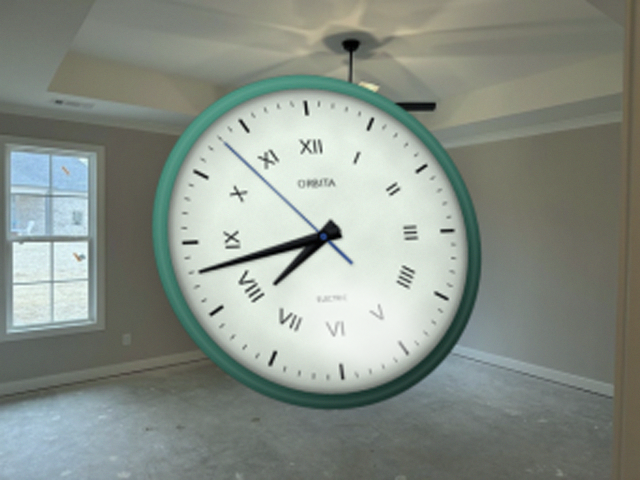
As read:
**7:42:53**
